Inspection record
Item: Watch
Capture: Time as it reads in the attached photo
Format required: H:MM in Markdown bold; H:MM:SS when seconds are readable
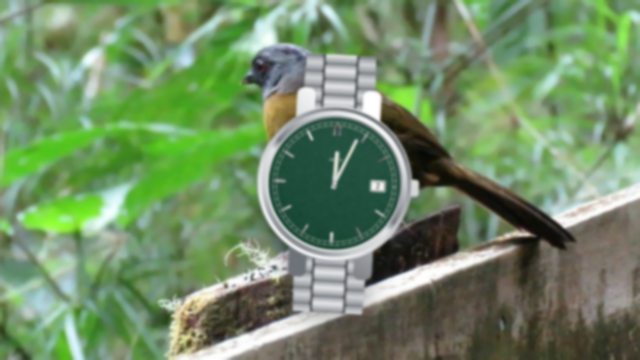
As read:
**12:04**
